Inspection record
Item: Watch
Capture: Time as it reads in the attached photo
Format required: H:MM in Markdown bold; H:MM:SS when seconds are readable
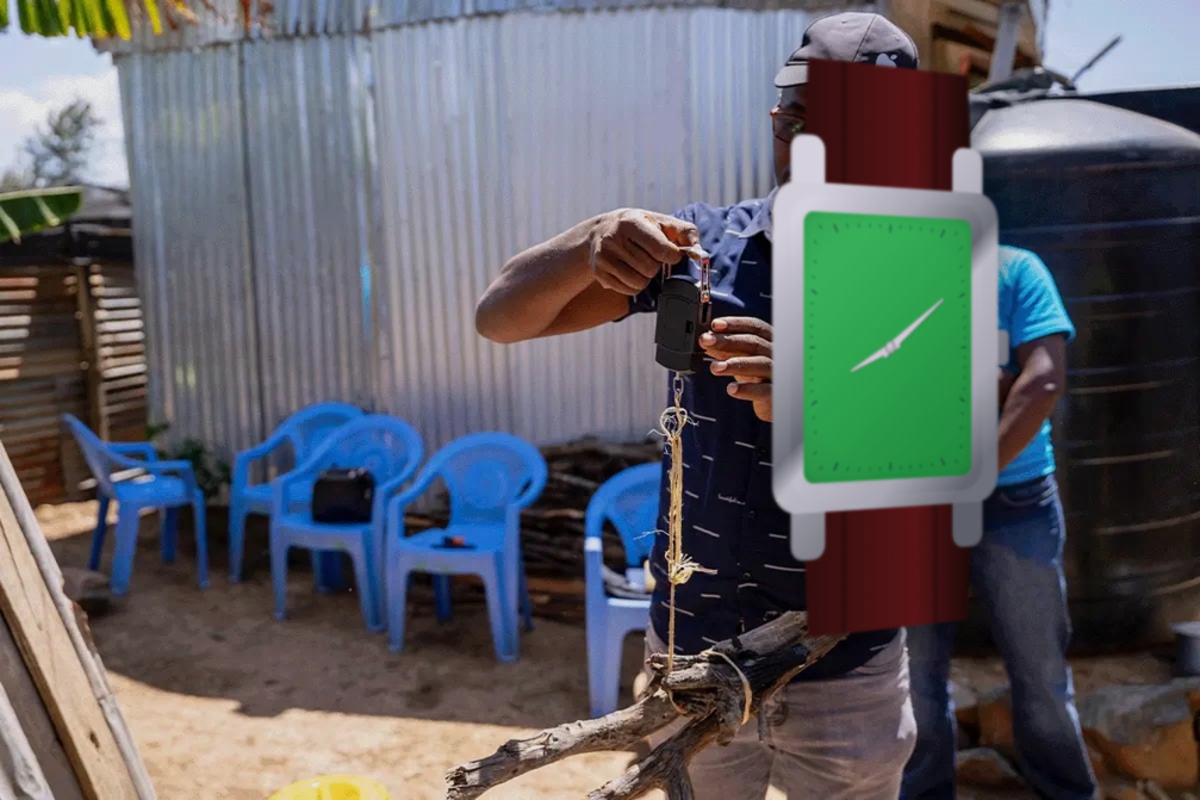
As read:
**8:09**
